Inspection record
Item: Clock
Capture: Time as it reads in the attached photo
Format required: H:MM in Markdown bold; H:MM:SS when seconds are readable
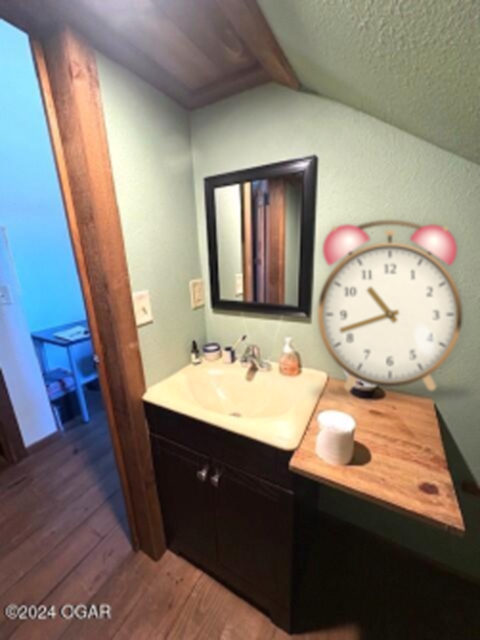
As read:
**10:42**
